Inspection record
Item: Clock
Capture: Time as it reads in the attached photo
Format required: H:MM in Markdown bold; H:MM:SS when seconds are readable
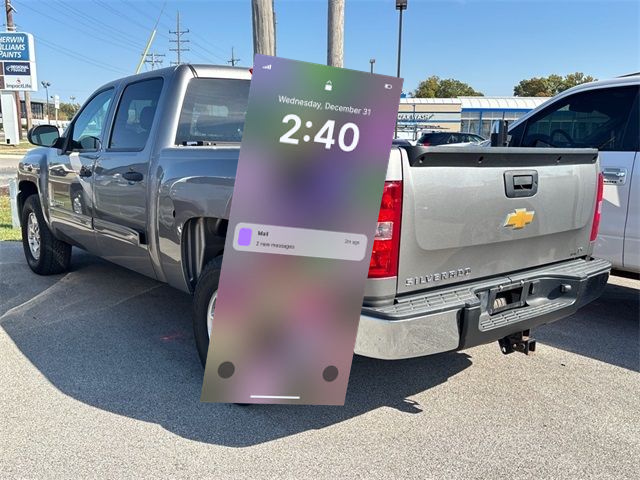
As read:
**2:40**
